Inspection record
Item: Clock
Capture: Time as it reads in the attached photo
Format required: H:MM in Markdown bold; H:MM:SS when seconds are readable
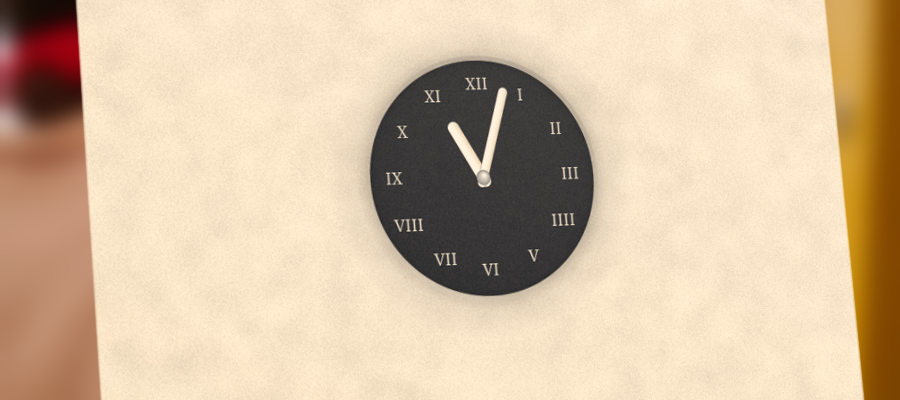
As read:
**11:03**
